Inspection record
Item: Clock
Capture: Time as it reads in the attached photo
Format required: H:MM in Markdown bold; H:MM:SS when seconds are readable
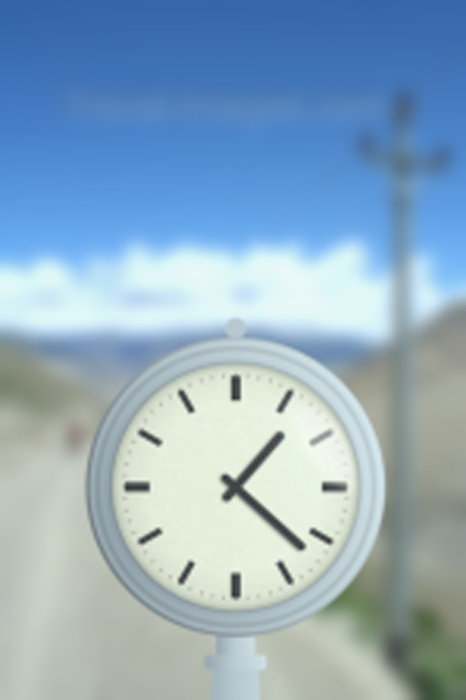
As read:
**1:22**
